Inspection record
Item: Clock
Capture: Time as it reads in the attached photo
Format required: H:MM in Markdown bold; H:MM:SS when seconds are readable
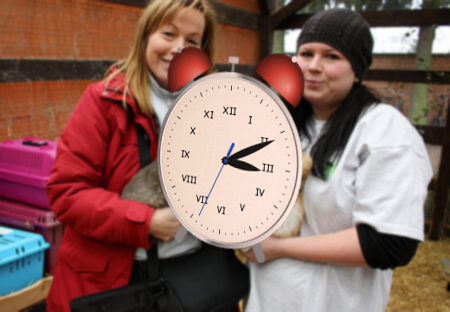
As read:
**3:10:34**
